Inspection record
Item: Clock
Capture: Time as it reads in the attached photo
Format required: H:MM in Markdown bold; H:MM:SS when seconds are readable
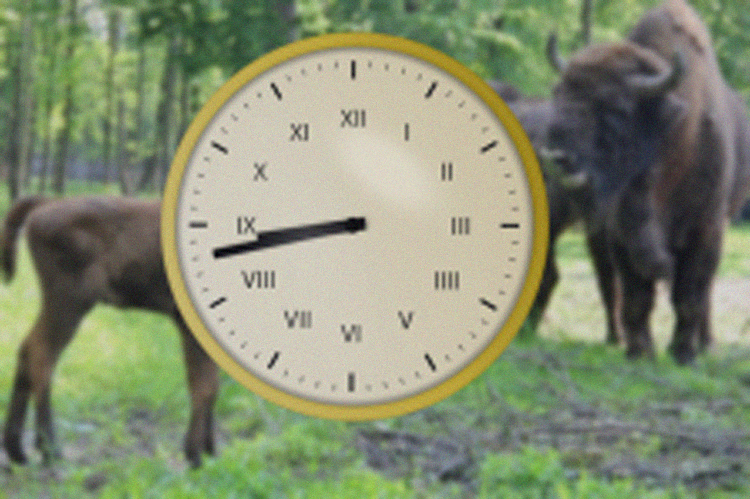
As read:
**8:43**
